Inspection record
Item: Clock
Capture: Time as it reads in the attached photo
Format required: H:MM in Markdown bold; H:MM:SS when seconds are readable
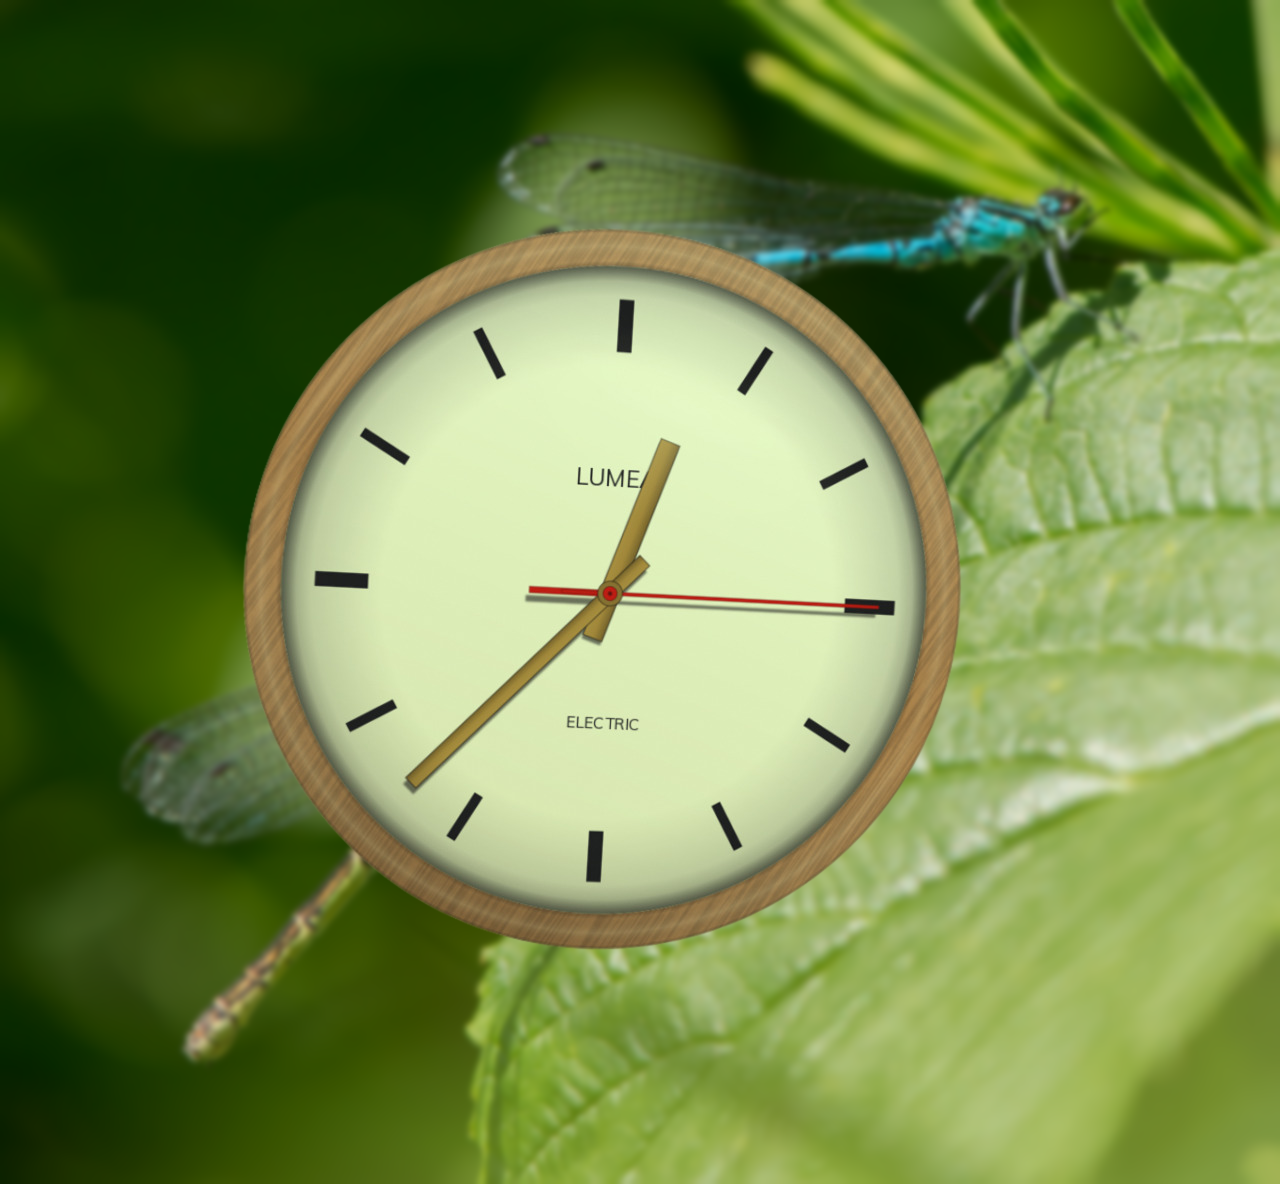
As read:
**12:37:15**
